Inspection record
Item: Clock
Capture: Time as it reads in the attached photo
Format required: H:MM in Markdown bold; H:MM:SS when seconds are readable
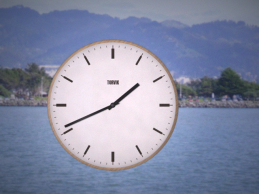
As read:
**1:41**
